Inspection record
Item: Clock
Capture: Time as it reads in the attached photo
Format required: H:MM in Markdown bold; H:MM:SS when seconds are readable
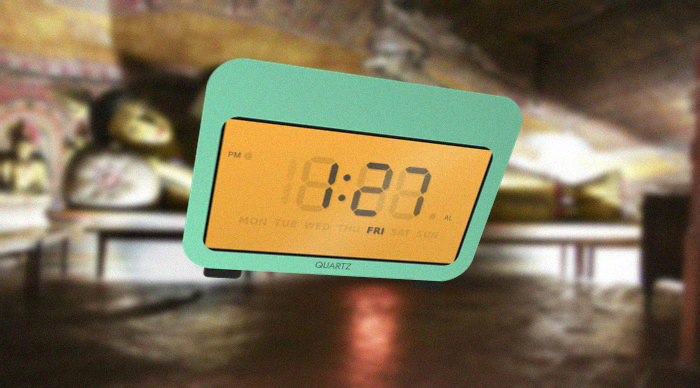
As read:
**1:27**
